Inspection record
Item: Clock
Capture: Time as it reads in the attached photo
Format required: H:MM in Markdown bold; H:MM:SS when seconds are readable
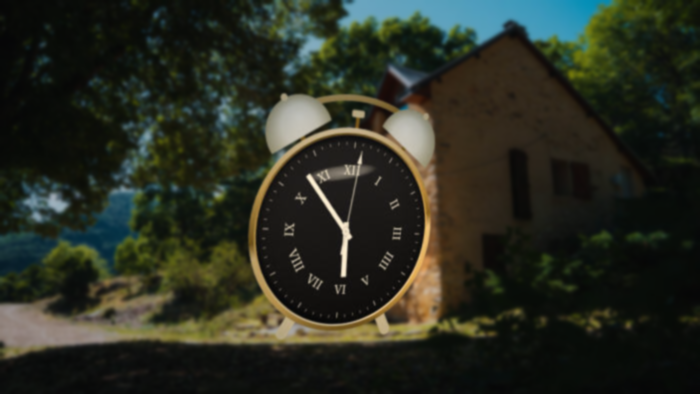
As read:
**5:53:01**
